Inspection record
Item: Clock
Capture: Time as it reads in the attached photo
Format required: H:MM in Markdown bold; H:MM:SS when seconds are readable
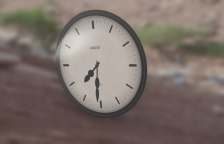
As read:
**7:31**
